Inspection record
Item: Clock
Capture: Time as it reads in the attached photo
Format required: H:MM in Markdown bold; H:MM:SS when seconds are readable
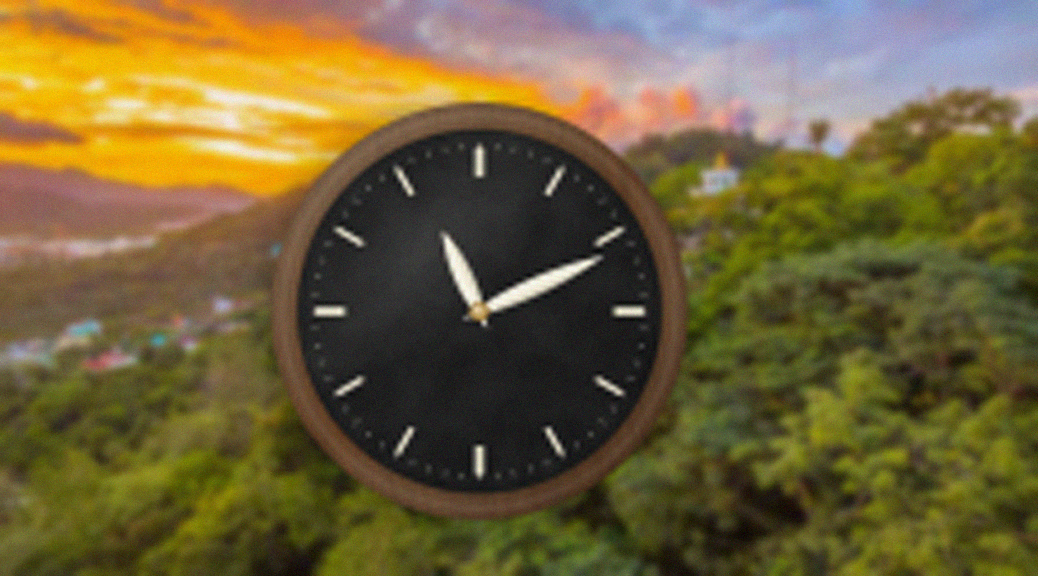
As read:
**11:11**
